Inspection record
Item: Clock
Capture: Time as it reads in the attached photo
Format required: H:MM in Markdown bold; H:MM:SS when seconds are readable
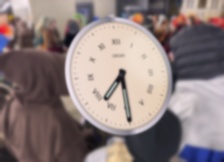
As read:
**7:30**
